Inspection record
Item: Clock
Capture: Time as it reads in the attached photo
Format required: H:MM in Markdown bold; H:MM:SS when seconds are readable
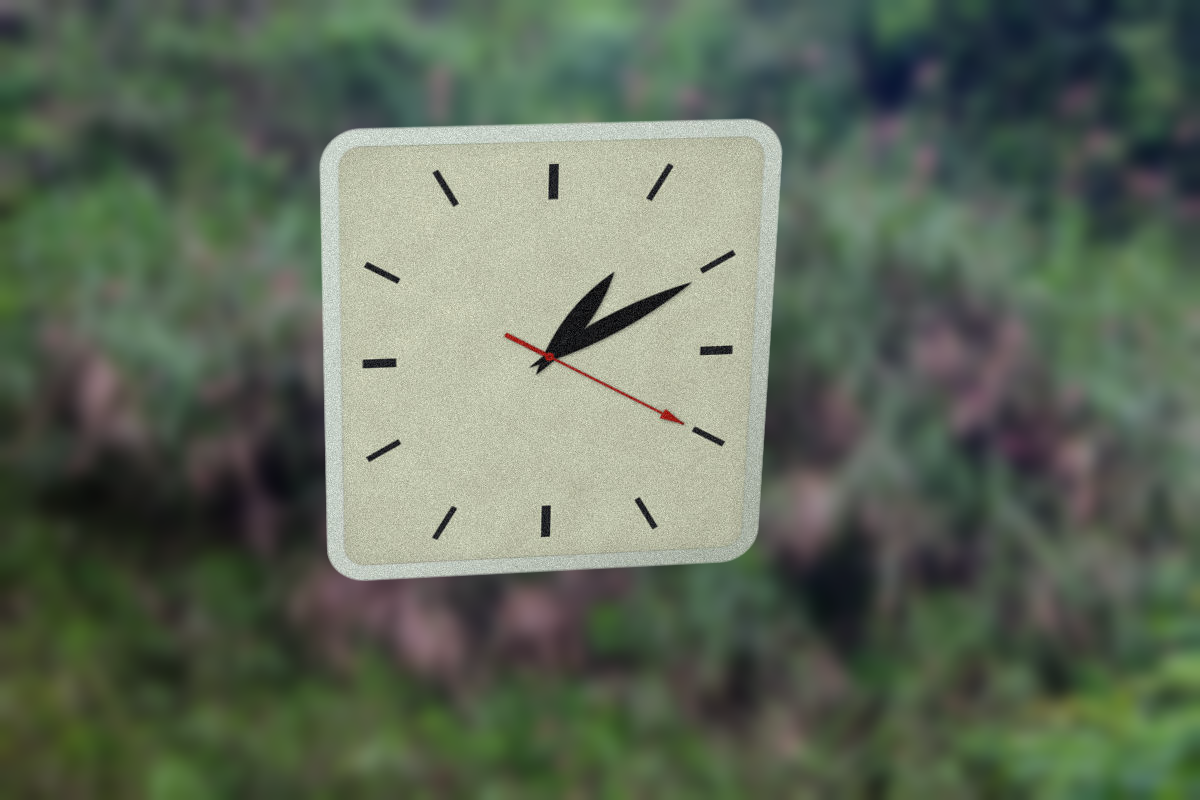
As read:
**1:10:20**
